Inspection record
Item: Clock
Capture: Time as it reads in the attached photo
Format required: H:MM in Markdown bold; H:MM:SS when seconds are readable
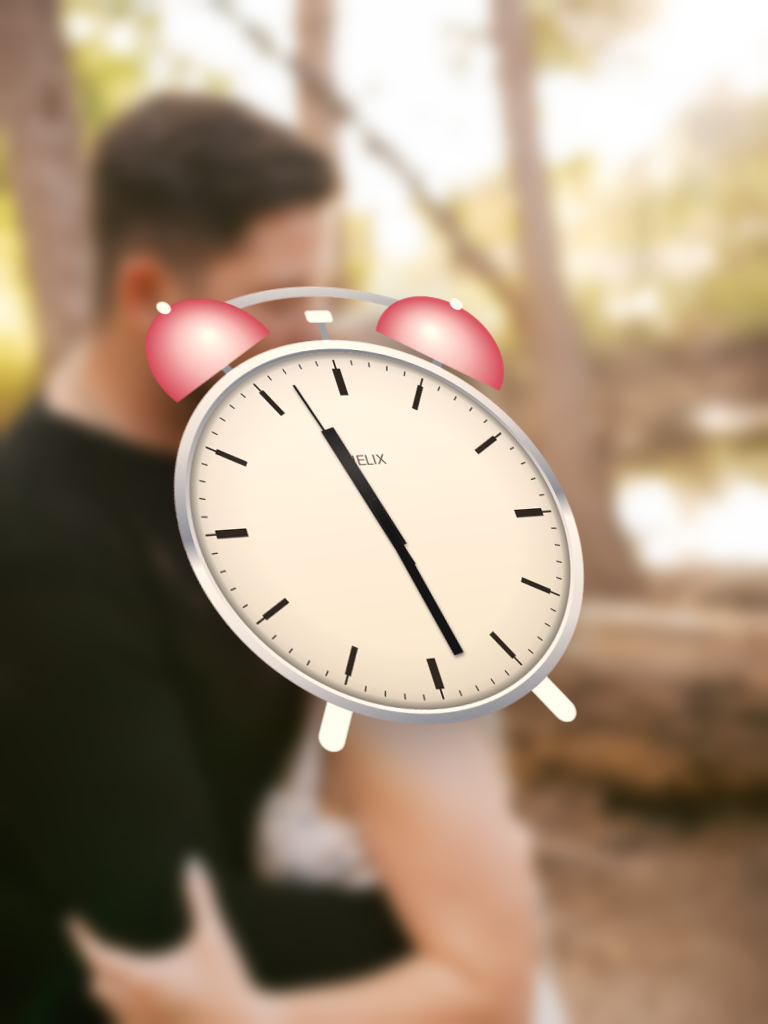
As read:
**11:27:57**
